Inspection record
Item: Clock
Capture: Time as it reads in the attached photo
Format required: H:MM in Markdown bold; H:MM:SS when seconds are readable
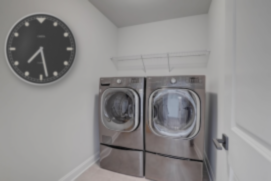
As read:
**7:28**
